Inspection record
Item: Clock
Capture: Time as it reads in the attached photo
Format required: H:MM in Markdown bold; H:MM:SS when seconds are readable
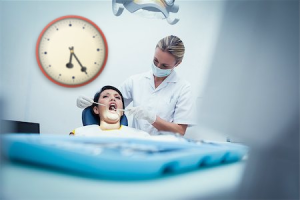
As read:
**6:25**
